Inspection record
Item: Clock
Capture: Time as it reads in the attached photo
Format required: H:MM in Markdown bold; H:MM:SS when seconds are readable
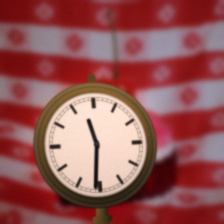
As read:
**11:31**
